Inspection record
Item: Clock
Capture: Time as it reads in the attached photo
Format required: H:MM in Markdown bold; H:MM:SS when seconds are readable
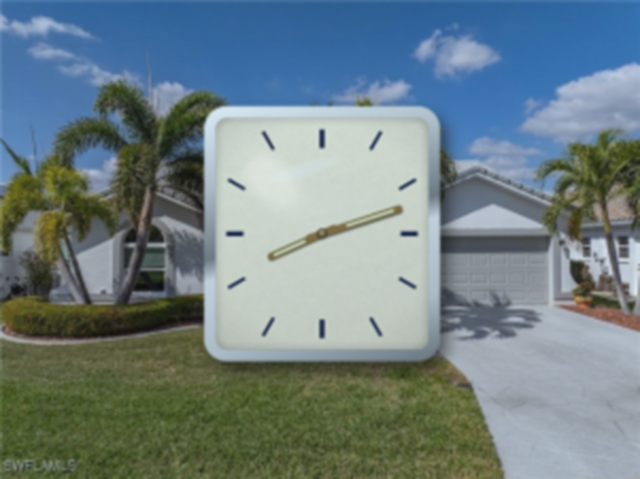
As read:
**8:12**
